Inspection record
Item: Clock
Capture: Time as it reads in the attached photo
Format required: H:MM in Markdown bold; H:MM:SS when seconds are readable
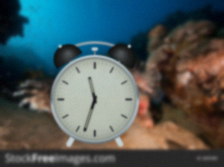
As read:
**11:33**
